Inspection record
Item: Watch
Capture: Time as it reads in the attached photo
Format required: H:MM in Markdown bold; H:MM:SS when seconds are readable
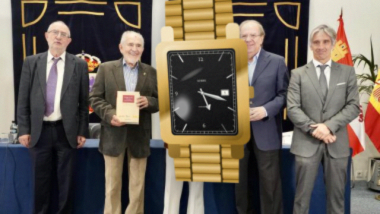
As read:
**5:18**
